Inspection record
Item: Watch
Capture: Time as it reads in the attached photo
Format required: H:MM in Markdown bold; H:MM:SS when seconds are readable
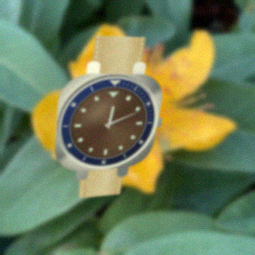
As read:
**12:11**
